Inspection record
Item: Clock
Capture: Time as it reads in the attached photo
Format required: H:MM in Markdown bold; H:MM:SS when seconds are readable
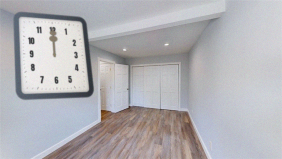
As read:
**12:00**
